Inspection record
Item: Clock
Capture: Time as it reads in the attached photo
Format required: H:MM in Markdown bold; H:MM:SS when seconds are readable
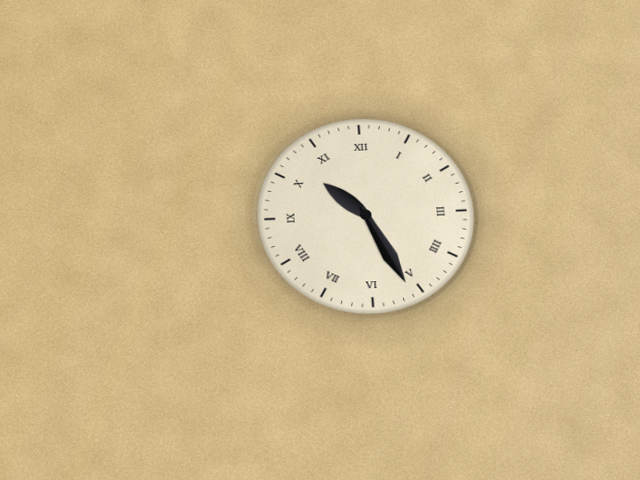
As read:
**10:26**
